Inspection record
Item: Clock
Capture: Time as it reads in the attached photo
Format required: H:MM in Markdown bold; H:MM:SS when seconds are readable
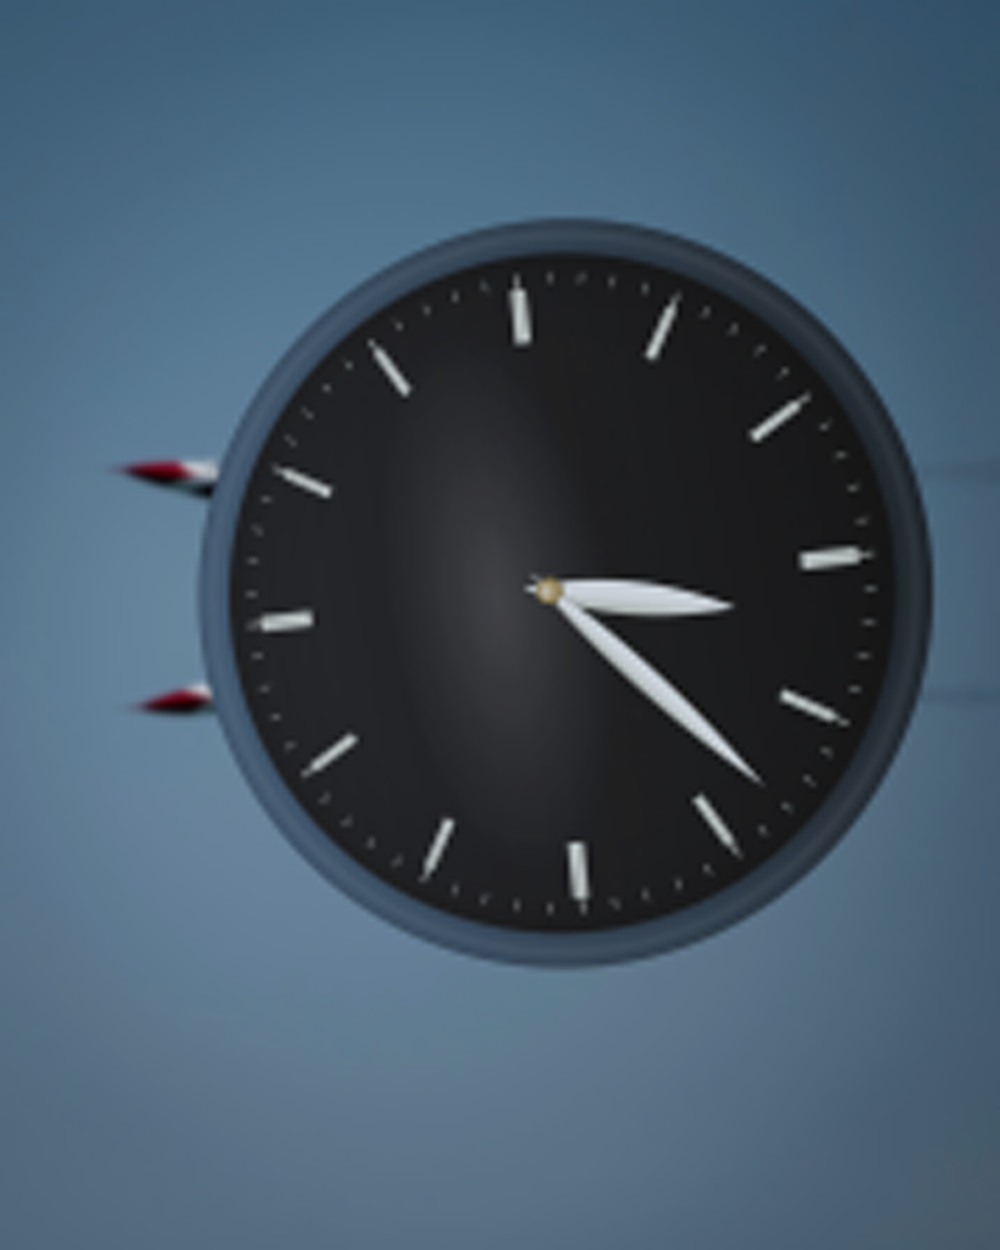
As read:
**3:23**
